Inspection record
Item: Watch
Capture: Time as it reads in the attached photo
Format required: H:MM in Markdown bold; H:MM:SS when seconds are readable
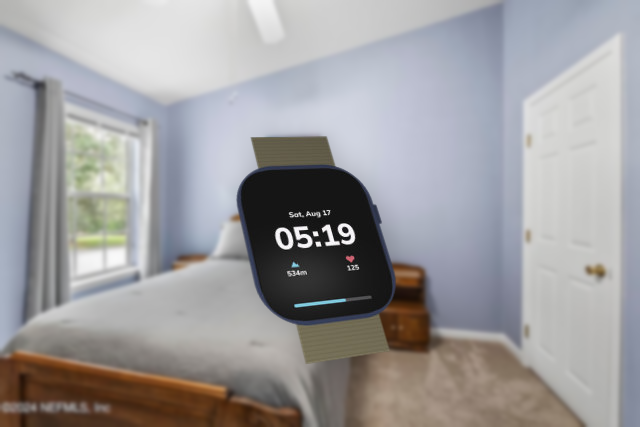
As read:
**5:19**
